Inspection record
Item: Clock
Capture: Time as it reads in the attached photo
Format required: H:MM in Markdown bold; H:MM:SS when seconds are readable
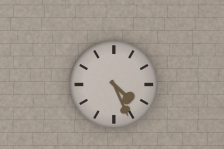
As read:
**4:26**
